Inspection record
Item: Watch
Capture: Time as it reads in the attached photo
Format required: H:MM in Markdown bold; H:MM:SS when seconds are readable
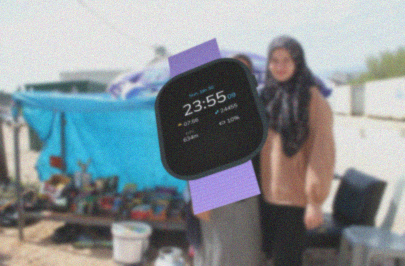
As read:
**23:55**
